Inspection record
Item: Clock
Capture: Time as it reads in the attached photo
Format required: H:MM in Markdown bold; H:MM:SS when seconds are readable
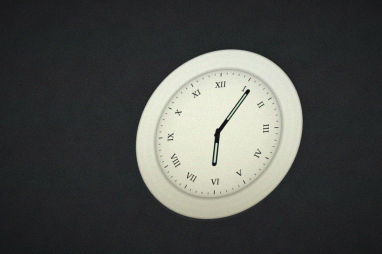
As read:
**6:06**
